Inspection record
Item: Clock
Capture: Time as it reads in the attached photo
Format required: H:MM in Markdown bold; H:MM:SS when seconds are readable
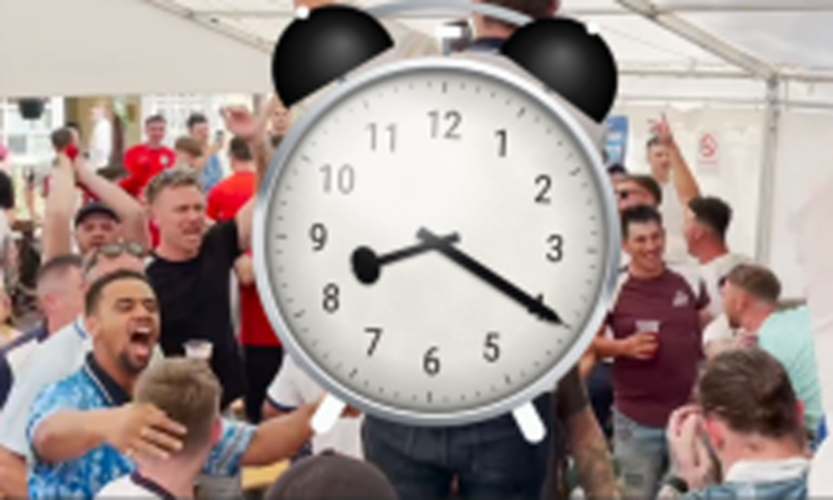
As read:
**8:20**
